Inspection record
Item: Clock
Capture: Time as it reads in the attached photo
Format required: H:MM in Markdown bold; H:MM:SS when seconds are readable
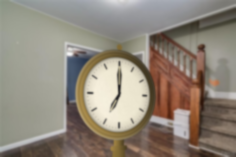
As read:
**7:00**
